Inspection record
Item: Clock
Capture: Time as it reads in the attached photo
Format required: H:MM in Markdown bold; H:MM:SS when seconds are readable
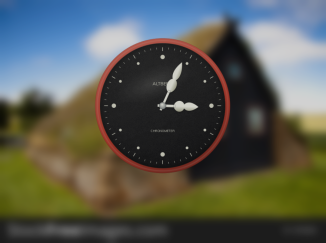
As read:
**3:04**
